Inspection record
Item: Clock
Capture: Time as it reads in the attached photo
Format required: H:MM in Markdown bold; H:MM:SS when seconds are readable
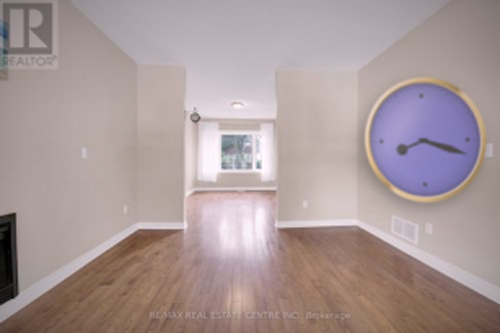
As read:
**8:18**
